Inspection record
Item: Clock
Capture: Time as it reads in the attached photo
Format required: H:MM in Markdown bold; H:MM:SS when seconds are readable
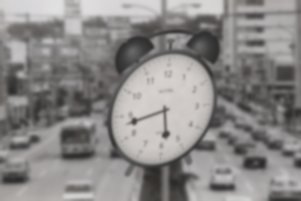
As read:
**5:43**
